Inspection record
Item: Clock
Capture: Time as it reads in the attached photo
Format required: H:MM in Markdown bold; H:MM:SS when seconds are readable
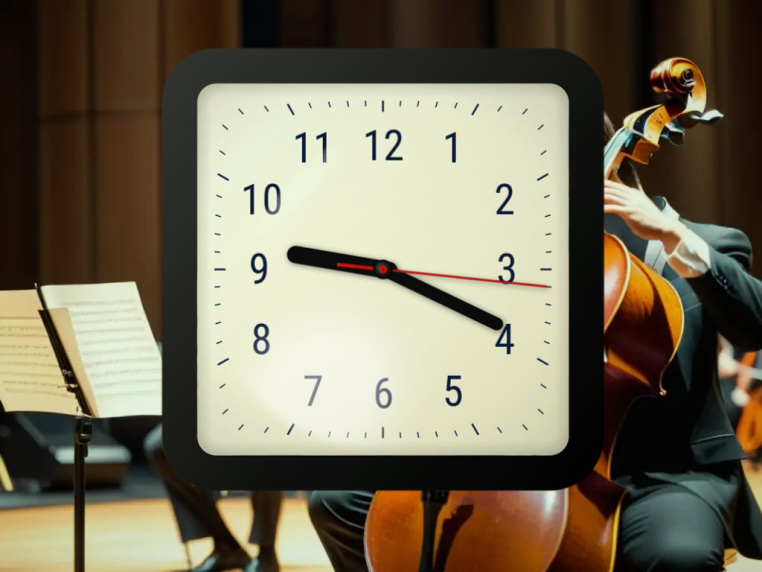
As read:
**9:19:16**
